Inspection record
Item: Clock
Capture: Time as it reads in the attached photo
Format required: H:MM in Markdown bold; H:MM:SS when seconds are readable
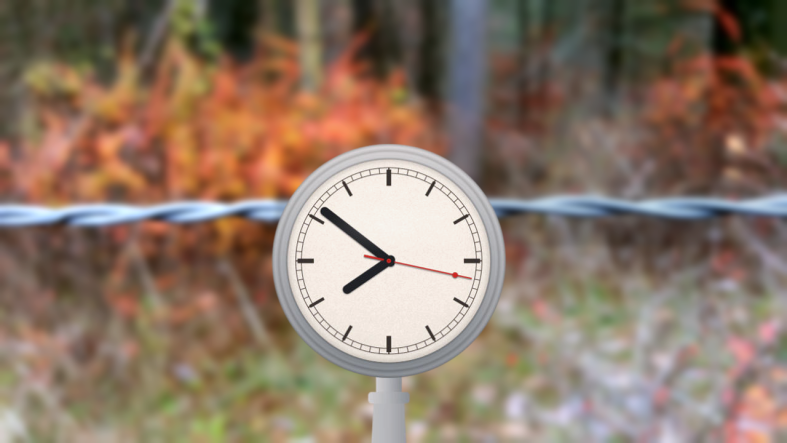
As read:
**7:51:17**
